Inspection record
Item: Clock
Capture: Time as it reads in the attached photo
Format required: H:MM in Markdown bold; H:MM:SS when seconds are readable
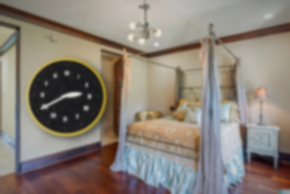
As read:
**2:40**
